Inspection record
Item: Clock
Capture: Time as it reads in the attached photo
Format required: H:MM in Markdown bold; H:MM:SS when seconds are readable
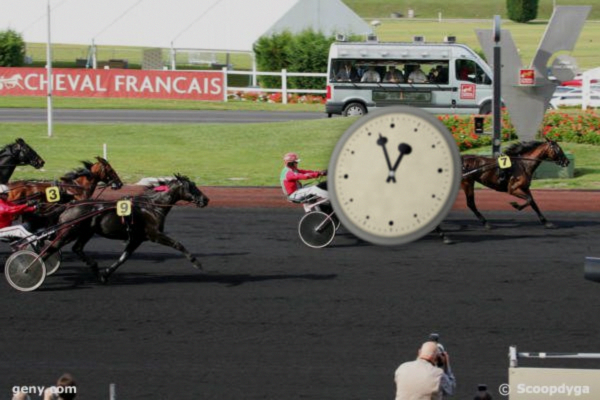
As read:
**12:57**
